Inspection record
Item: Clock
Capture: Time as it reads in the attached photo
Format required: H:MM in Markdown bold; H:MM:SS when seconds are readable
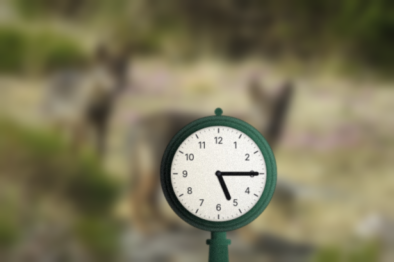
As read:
**5:15**
